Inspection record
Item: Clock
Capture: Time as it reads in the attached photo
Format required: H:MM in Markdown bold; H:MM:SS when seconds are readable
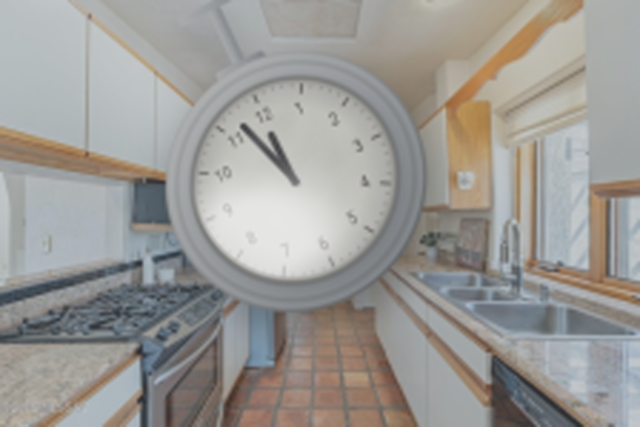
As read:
**11:57**
